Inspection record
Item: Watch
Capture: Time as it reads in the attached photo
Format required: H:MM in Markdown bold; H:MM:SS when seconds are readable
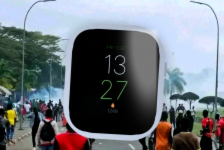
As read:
**13:27**
